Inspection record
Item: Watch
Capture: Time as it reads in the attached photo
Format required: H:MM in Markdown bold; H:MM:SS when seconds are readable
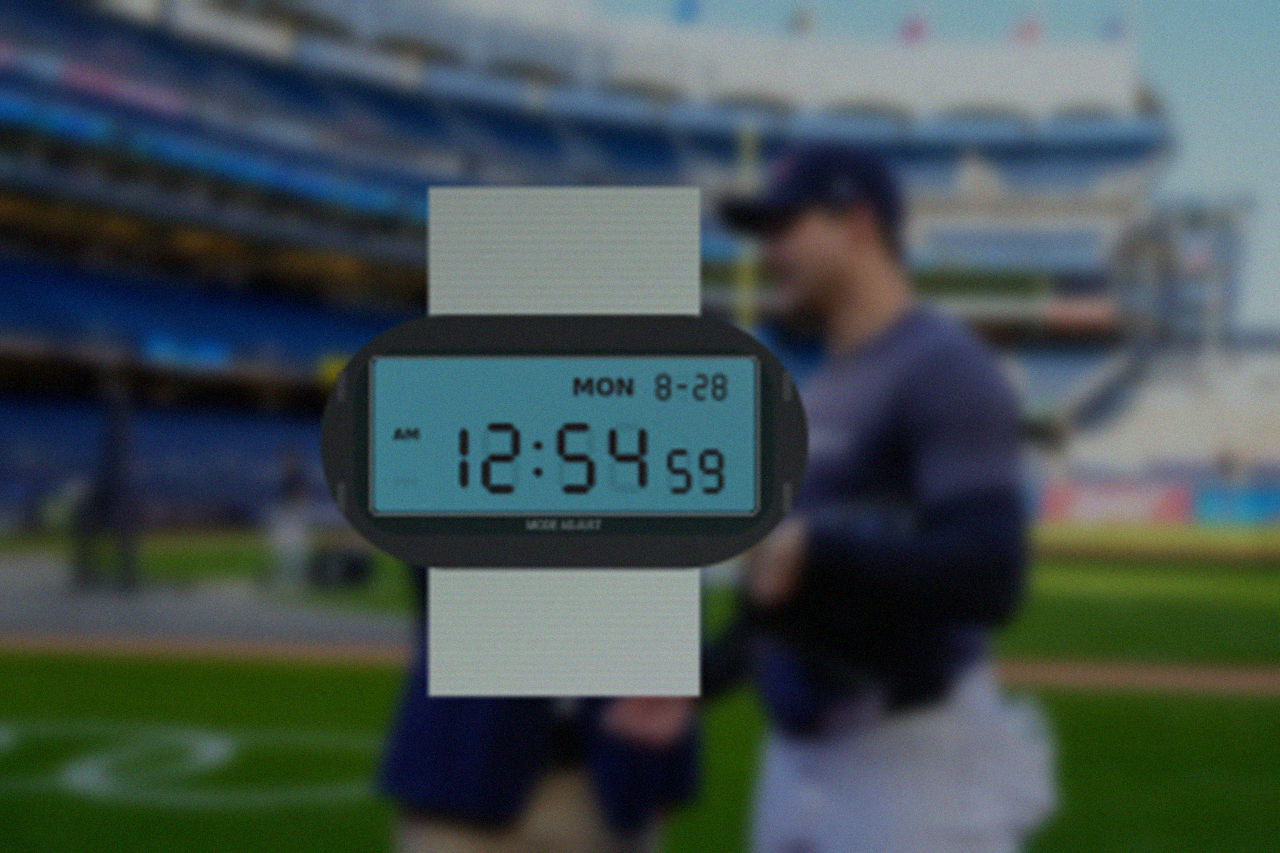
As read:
**12:54:59**
